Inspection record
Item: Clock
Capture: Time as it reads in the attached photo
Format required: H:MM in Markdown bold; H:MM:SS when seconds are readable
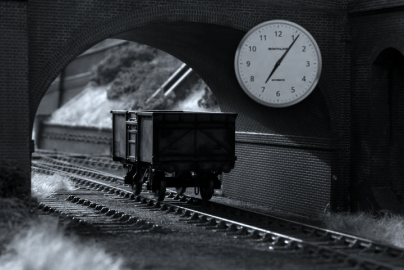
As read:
**7:06**
